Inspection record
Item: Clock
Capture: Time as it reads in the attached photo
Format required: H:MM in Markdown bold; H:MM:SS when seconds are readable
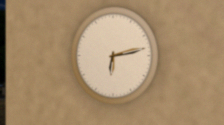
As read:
**6:13**
